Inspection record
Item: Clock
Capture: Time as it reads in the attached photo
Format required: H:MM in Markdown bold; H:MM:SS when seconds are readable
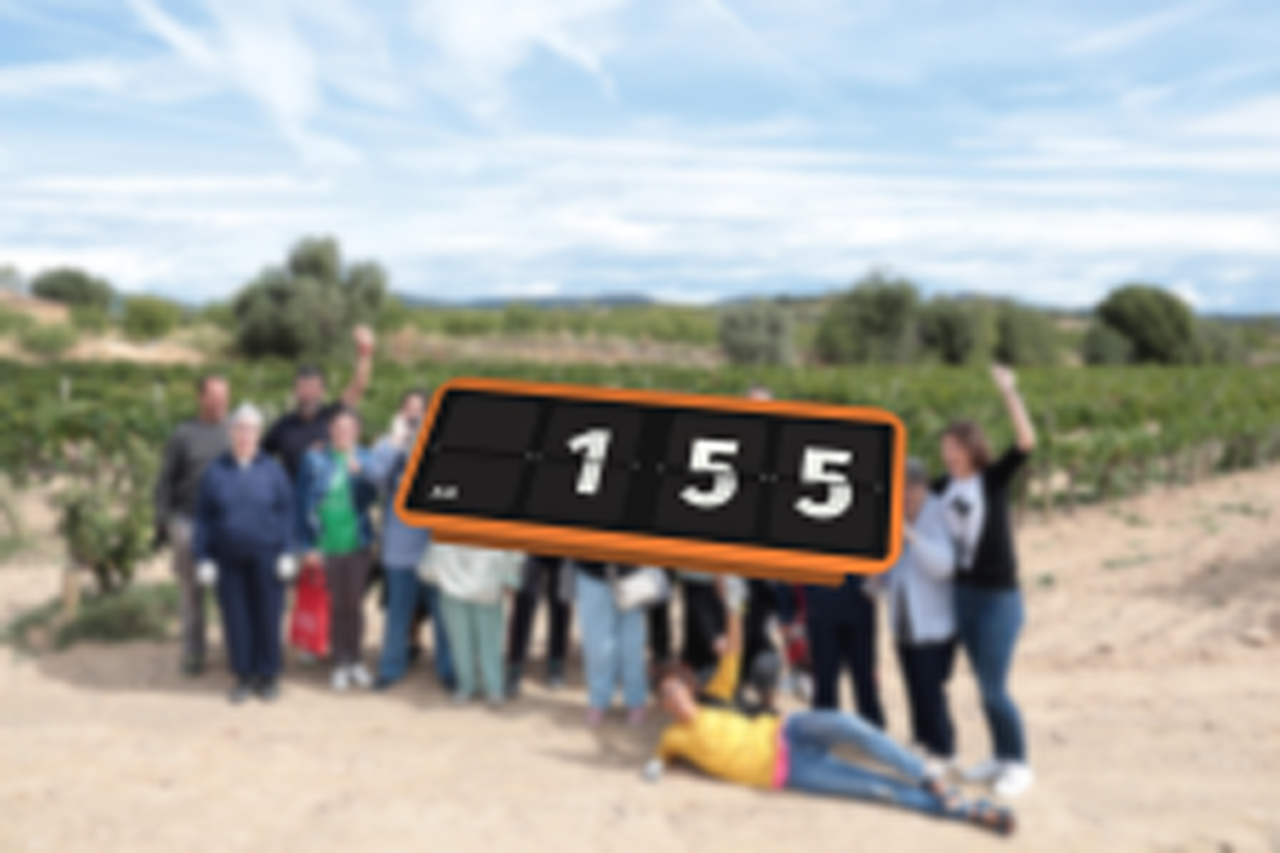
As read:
**1:55**
